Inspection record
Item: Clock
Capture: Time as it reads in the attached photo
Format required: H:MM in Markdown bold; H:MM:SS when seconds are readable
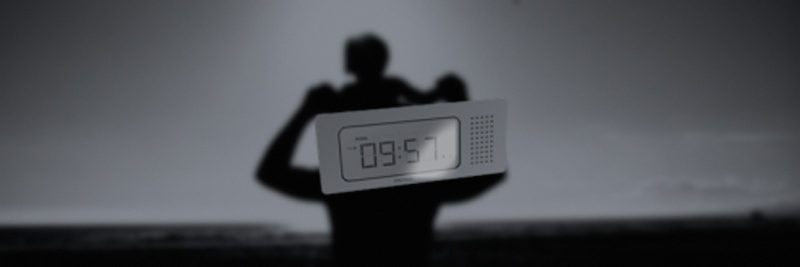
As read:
**9:57**
